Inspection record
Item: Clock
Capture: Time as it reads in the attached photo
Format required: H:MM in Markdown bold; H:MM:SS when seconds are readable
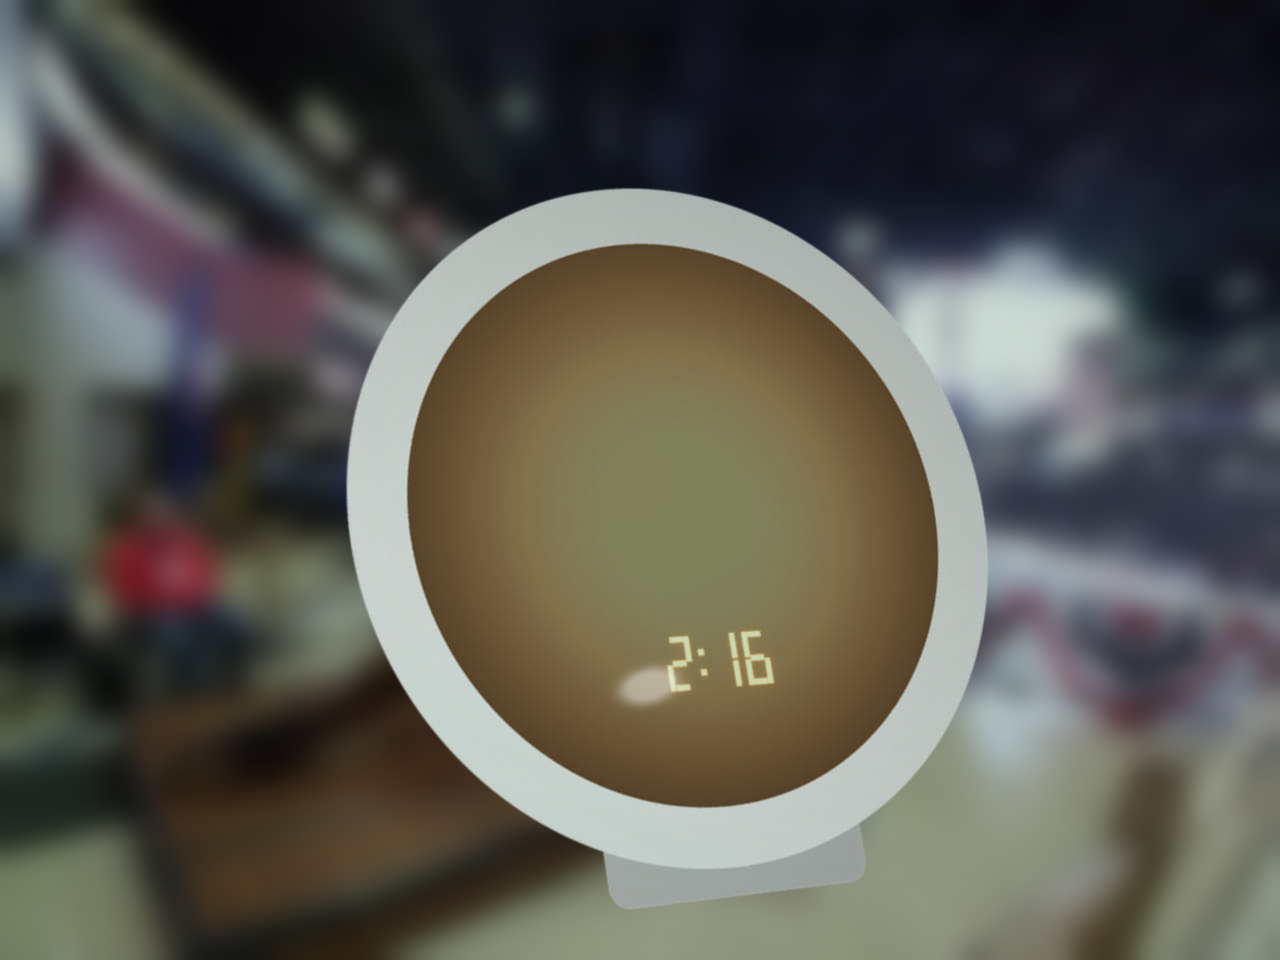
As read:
**2:16**
